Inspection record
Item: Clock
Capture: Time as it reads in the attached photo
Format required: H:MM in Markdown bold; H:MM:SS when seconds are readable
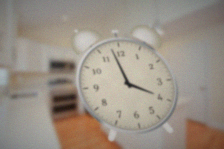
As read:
**3:58**
